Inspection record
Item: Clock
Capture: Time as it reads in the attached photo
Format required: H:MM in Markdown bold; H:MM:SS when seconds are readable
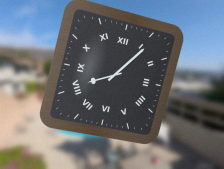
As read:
**8:06**
